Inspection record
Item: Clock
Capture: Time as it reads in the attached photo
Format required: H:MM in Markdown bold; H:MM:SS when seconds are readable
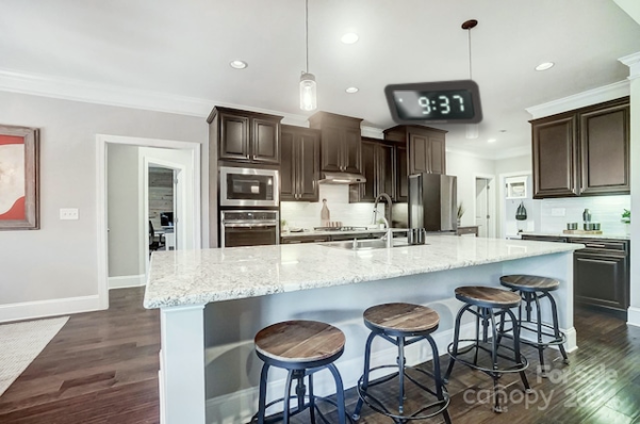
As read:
**9:37**
